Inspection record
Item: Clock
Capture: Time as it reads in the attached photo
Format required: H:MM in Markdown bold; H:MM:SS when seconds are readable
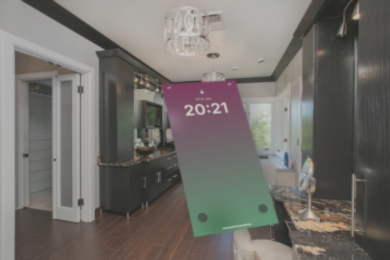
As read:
**20:21**
